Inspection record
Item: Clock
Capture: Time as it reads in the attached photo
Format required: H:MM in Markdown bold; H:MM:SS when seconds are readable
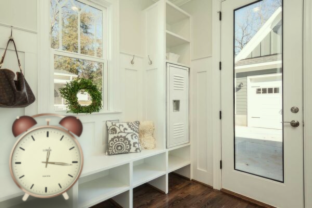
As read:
**12:16**
